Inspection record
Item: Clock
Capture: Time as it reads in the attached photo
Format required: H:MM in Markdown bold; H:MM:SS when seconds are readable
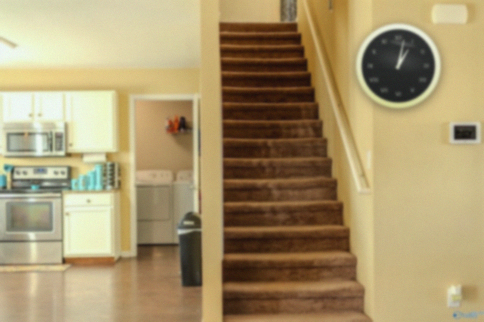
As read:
**1:02**
